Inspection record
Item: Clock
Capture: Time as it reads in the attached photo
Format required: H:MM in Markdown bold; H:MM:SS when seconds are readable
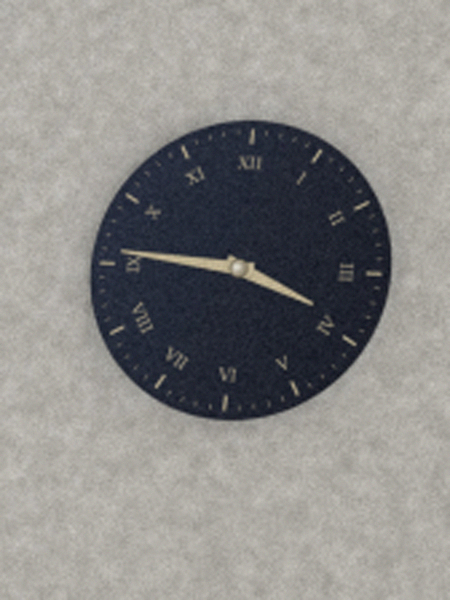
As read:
**3:46**
